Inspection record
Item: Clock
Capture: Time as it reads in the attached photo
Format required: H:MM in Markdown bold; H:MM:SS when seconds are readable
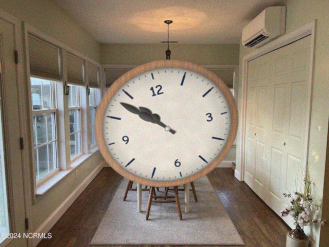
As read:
**10:53**
